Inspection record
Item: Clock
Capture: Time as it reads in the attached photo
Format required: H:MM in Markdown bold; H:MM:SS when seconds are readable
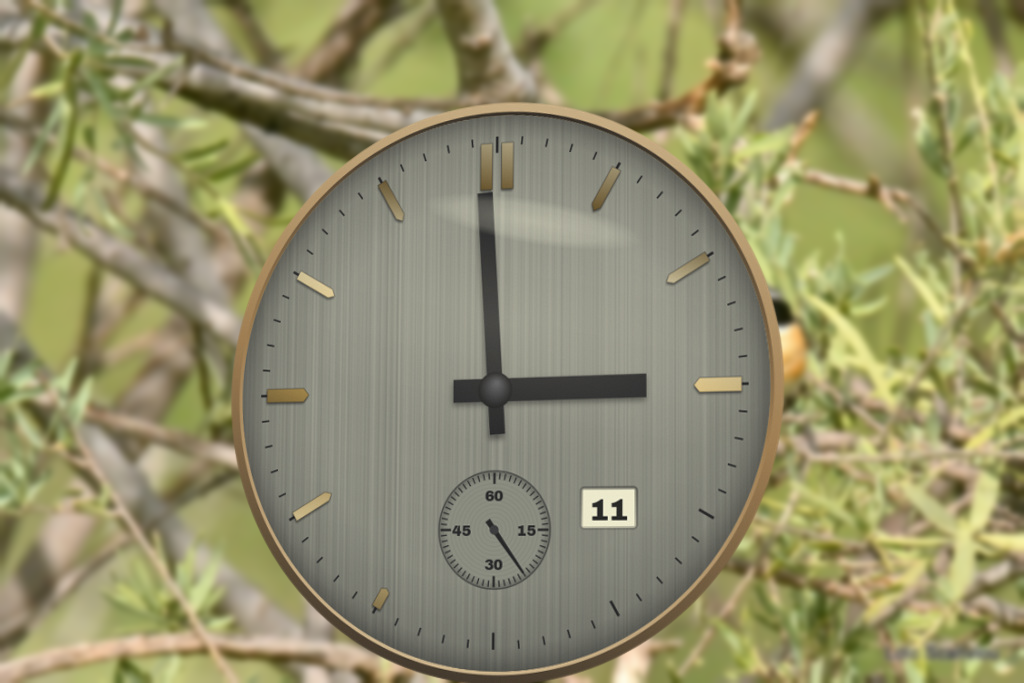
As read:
**2:59:24**
